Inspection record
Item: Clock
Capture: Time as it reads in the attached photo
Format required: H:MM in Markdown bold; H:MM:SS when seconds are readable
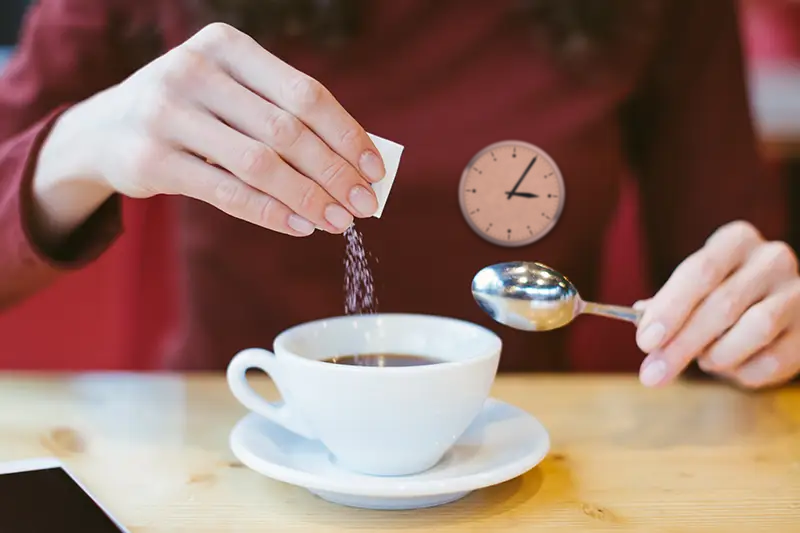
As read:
**3:05**
